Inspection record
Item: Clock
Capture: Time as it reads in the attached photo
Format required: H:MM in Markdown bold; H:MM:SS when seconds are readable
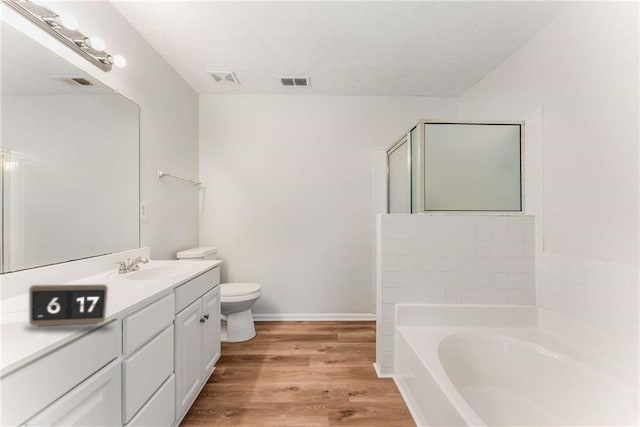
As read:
**6:17**
